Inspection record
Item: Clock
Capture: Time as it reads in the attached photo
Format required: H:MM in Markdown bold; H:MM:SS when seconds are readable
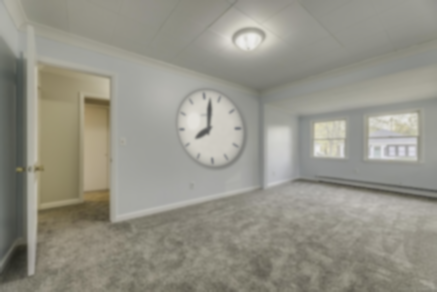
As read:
**8:02**
